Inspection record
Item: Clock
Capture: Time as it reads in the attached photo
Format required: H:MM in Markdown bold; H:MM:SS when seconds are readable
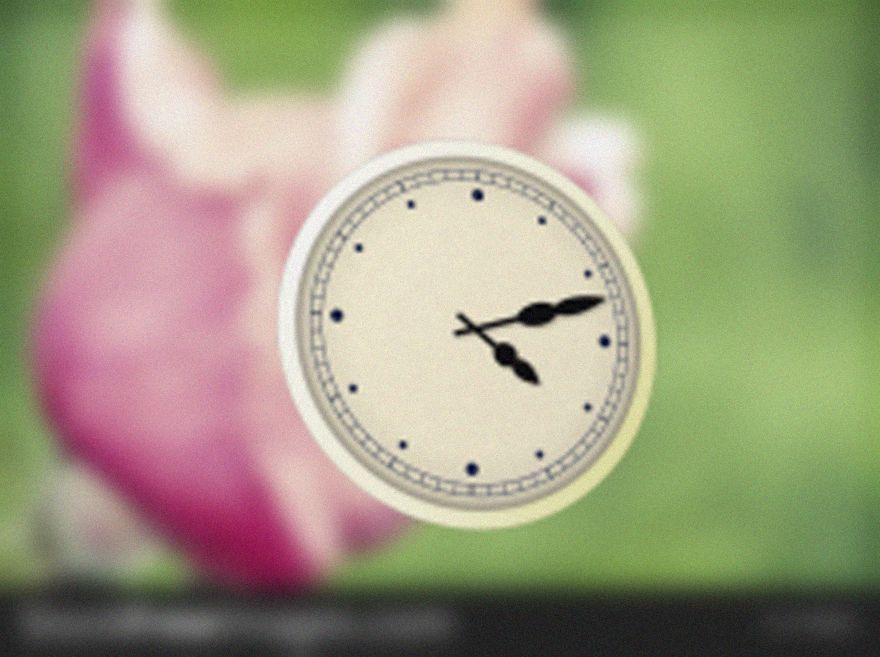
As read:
**4:12**
